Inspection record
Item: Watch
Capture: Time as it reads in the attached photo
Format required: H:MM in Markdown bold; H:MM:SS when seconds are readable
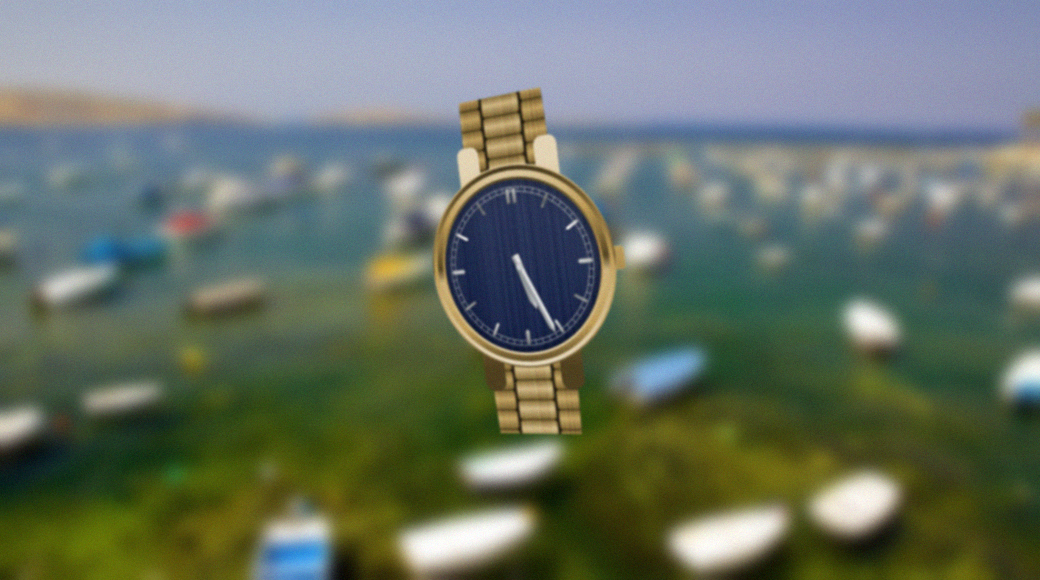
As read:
**5:26**
